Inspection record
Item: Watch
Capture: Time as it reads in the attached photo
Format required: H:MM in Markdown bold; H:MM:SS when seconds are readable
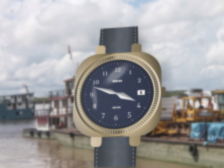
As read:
**3:48**
